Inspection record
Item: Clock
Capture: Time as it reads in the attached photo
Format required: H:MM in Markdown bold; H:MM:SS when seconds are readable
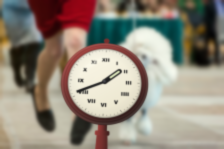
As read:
**1:41**
